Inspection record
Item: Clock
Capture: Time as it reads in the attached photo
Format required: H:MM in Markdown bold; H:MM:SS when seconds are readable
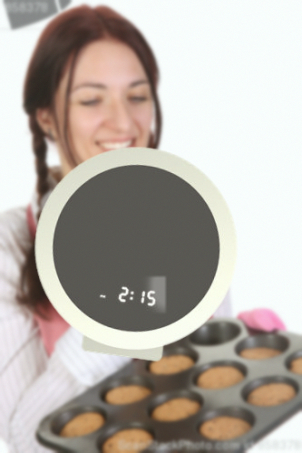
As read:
**2:15**
